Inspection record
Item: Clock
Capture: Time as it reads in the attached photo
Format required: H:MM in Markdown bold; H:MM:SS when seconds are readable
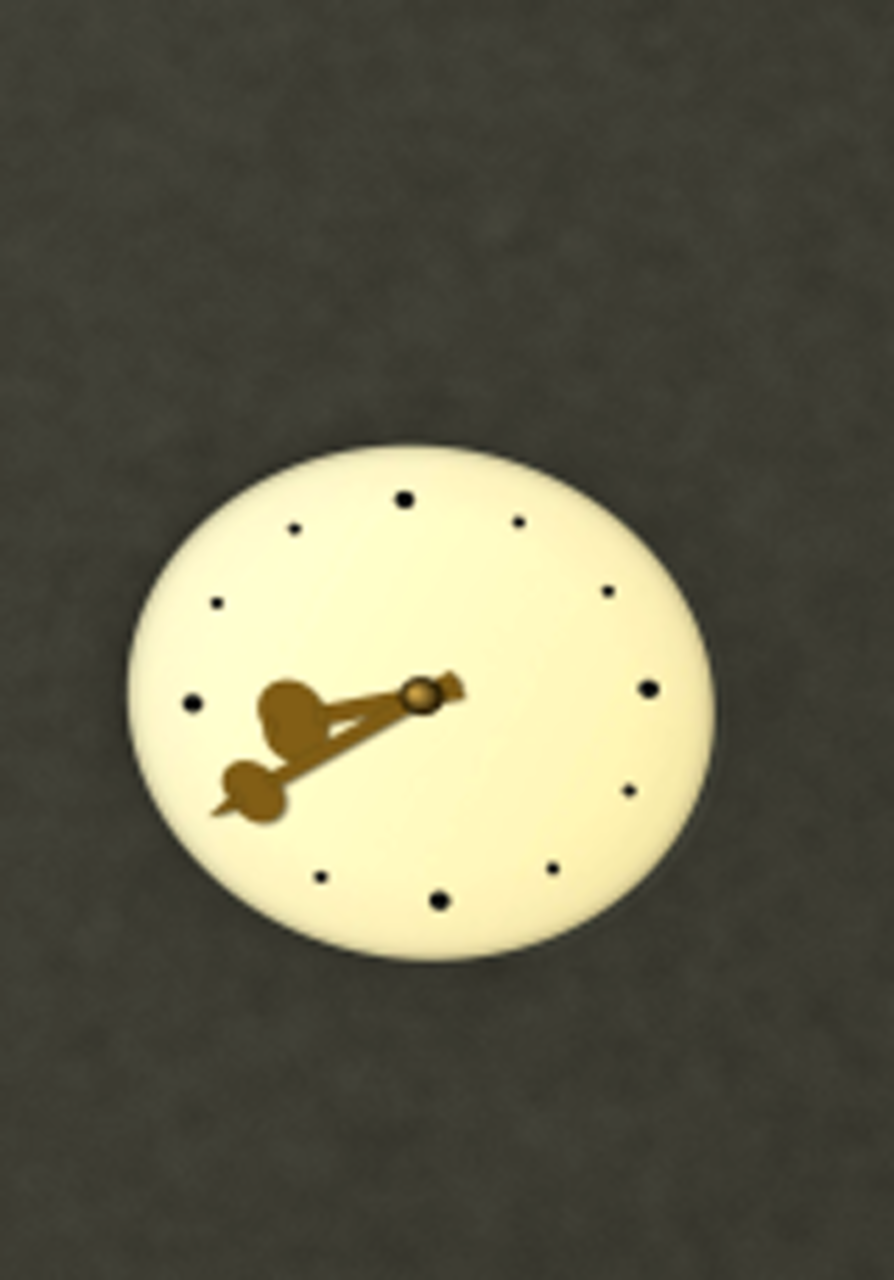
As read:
**8:40**
